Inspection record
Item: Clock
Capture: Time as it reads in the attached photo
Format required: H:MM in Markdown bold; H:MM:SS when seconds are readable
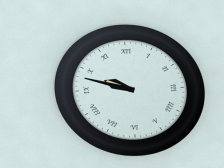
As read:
**9:48**
